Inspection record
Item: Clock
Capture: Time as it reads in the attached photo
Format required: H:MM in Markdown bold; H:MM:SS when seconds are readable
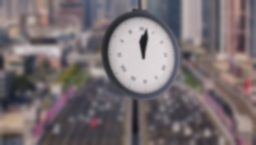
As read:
**12:02**
